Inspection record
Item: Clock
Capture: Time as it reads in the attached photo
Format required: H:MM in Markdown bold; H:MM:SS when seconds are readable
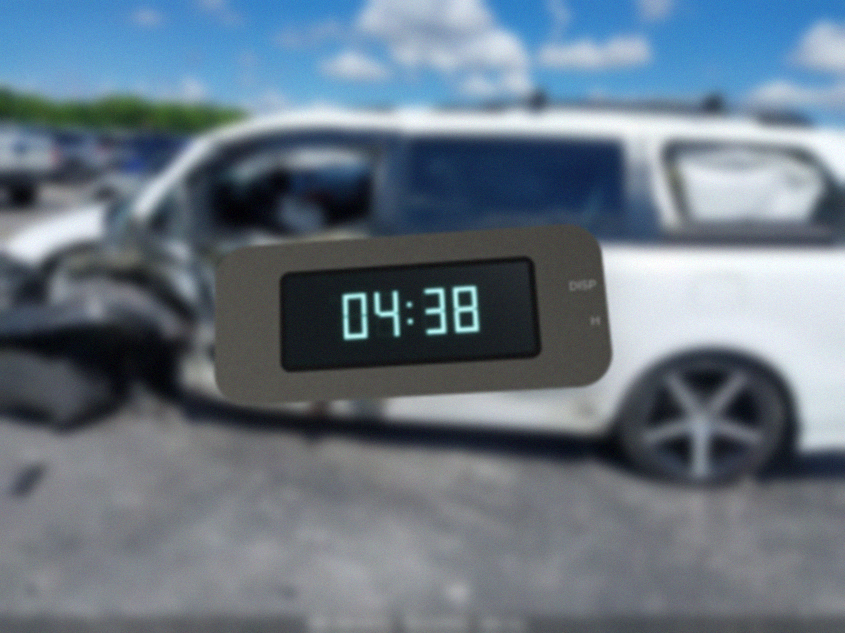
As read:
**4:38**
